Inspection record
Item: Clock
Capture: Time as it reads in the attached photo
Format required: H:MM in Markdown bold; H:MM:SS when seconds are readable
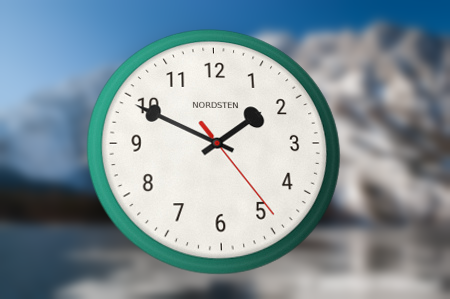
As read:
**1:49:24**
